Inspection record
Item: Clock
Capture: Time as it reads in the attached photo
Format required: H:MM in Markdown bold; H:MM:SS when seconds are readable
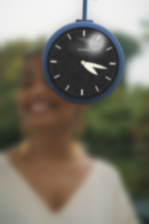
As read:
**4:17**
